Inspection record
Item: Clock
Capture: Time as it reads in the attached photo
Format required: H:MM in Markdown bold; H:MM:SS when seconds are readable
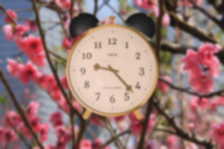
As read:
**9:23**
